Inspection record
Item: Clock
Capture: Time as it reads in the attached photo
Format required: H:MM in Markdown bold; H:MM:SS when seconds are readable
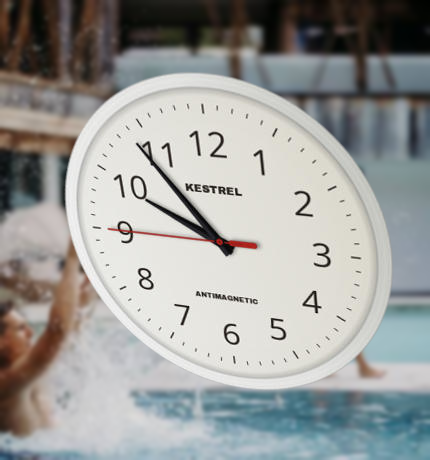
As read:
**9:53:45**
